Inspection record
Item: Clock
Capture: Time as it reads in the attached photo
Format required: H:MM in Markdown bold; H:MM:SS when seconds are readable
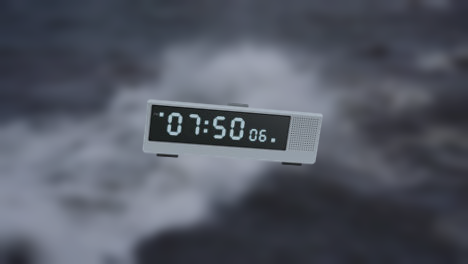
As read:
**7:50:06**
